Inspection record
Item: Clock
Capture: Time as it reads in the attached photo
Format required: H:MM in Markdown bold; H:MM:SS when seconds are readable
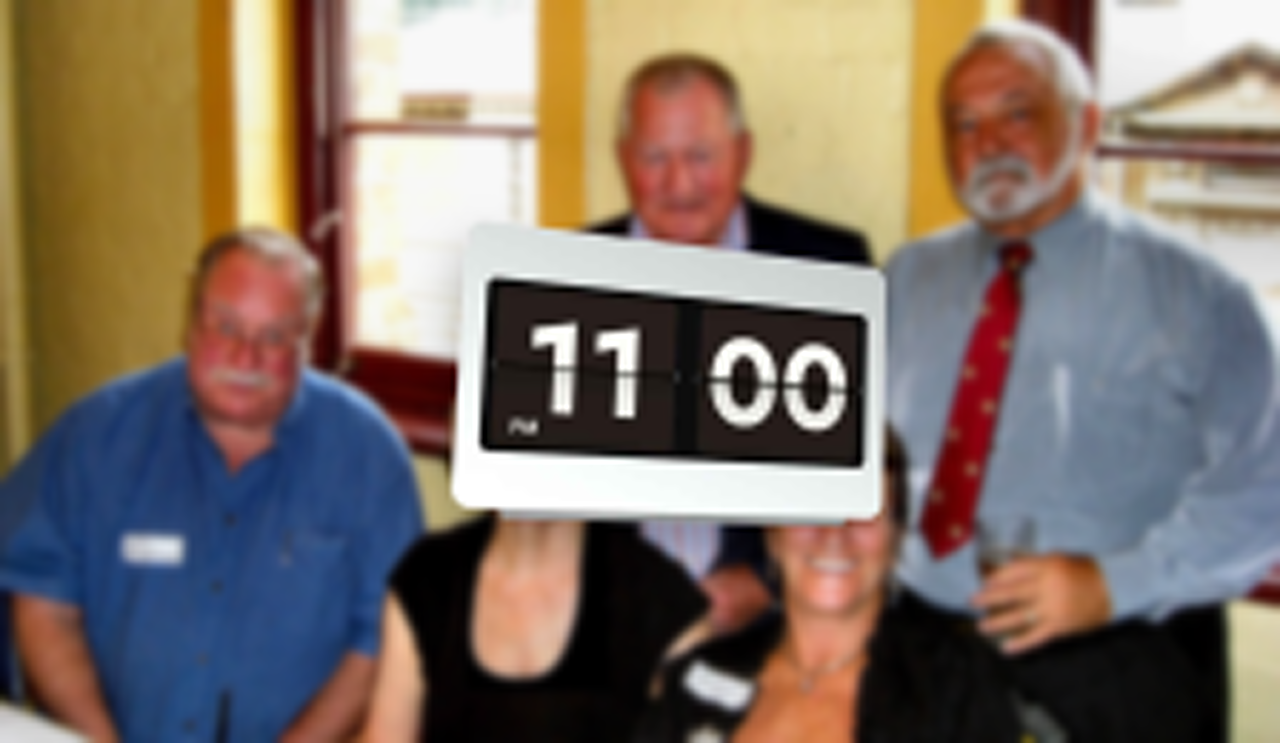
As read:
**11:00**
